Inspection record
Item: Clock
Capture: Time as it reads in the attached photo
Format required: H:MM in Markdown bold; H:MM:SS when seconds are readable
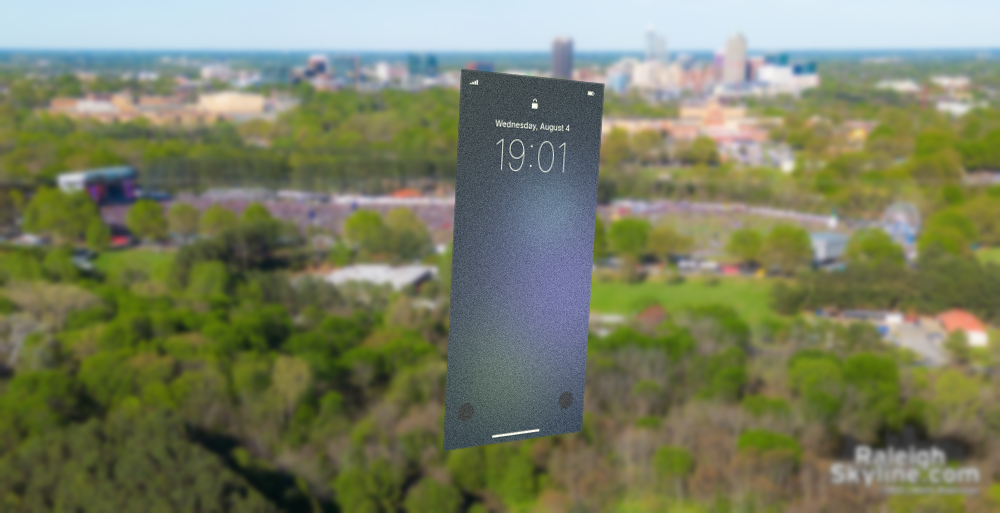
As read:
**19:01**
